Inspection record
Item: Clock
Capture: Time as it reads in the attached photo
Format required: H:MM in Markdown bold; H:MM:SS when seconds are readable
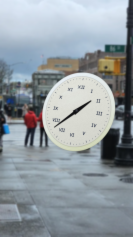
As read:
**1:38**
